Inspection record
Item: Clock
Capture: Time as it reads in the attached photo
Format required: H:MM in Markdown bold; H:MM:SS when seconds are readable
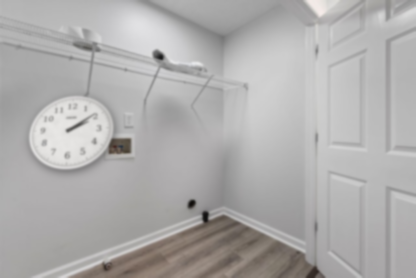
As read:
**2:09**
